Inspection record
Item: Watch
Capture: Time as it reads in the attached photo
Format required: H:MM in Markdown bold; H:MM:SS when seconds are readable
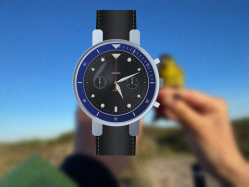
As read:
**5:11**
